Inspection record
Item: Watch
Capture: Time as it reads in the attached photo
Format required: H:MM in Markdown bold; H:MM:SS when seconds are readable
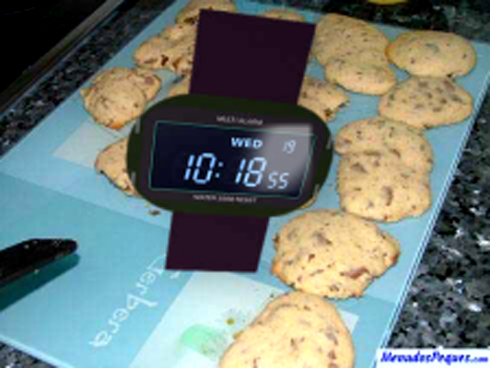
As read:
**10:18:55**
